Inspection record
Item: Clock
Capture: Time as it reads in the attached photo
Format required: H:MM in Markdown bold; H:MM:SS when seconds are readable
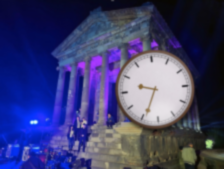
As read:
**9:34**
